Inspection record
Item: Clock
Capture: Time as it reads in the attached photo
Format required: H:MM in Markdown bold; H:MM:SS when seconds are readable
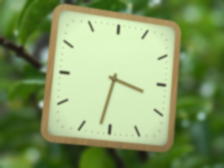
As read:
**3:32**
